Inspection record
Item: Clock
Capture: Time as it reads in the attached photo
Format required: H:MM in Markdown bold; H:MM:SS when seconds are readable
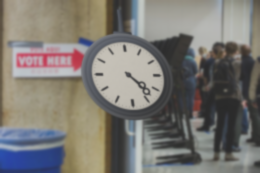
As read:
**4:23**
